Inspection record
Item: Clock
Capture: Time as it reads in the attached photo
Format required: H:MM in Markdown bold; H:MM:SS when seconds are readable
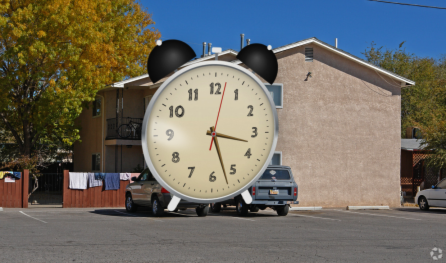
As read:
**3:27:02**
